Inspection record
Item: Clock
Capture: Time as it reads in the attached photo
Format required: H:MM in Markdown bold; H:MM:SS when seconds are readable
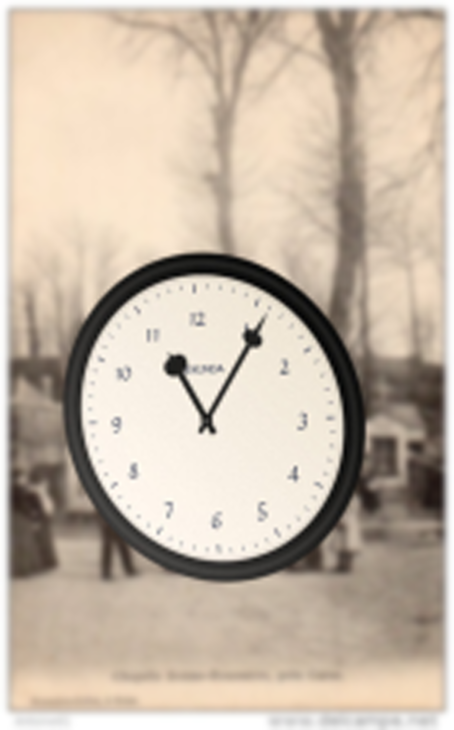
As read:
**11:06**
